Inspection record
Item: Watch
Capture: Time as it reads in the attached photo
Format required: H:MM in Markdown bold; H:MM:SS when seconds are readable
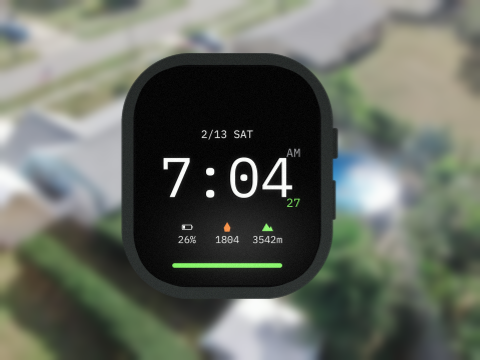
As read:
**7:04:27**
